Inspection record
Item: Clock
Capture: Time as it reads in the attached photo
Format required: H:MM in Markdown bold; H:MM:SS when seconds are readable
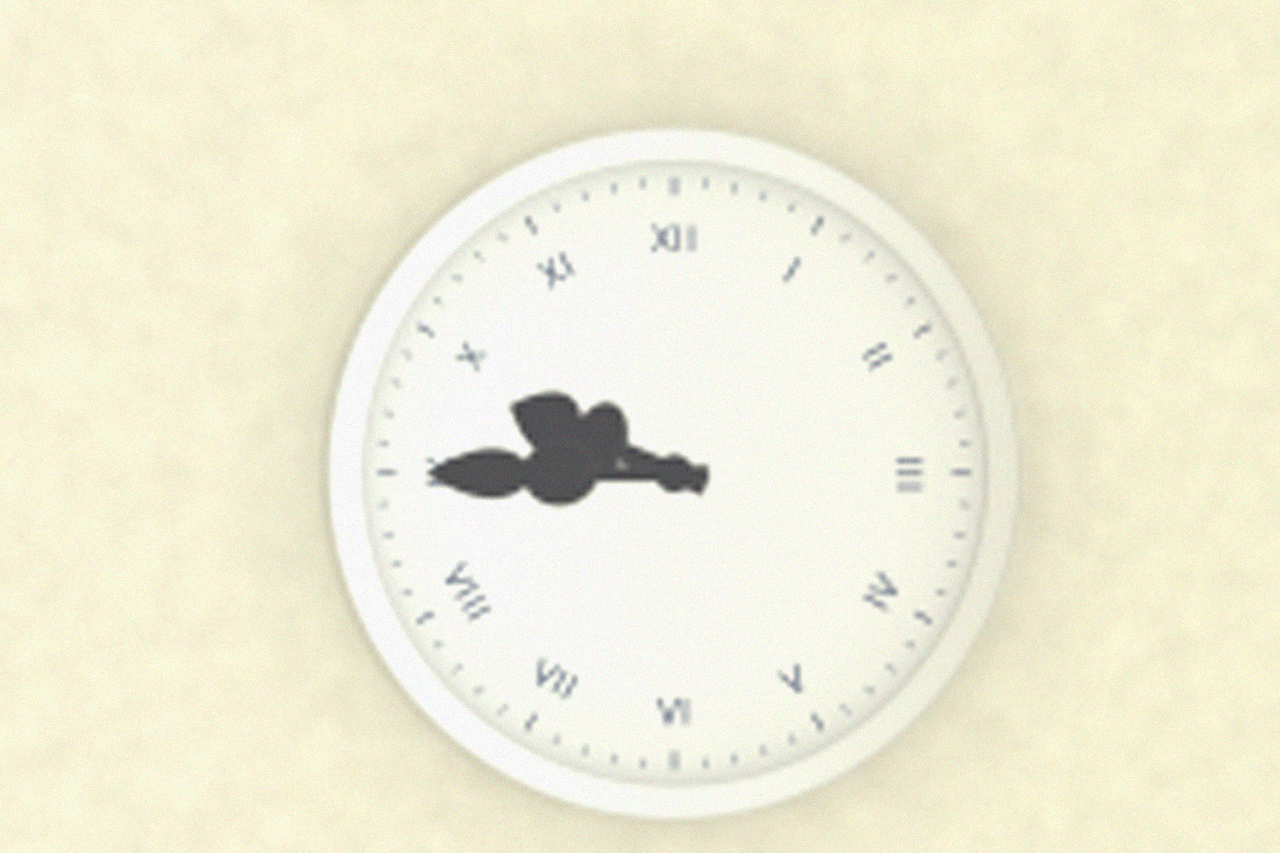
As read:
**9:45**
